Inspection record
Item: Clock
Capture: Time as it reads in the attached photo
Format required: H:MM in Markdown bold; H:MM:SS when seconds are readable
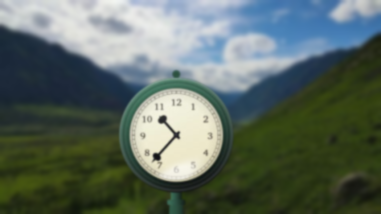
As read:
**10:37**
